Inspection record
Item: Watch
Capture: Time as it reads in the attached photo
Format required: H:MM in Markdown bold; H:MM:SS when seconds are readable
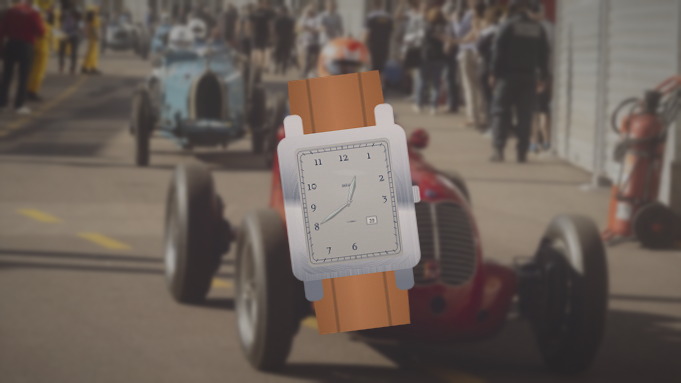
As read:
**12:40**
